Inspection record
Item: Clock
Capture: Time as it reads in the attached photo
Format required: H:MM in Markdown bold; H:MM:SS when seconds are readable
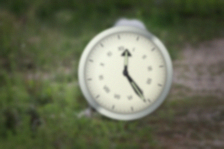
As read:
**12:26**
